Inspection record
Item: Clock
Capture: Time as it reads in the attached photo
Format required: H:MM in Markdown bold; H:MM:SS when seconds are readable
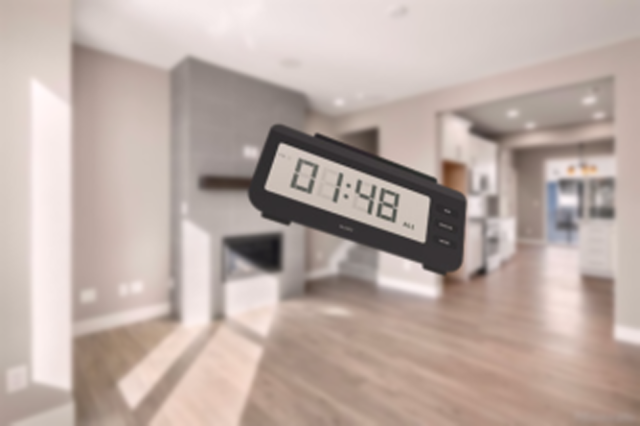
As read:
**1:48**
